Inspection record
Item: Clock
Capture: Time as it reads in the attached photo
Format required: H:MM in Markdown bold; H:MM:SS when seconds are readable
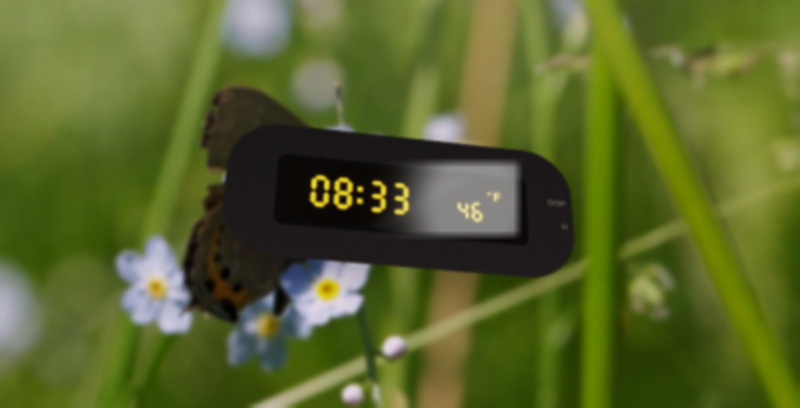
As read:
**8:33**
